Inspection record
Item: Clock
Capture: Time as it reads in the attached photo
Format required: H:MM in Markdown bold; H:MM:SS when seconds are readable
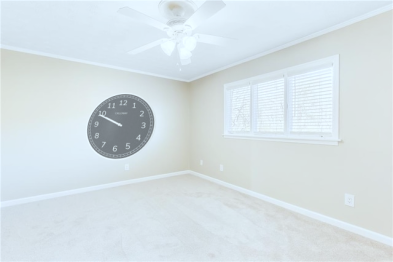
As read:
**9:49**
